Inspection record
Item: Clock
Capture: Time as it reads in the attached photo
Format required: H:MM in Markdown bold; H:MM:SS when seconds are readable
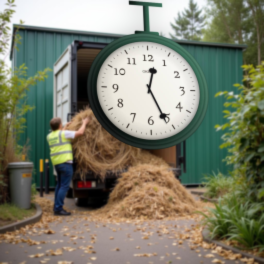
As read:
**12:26**
